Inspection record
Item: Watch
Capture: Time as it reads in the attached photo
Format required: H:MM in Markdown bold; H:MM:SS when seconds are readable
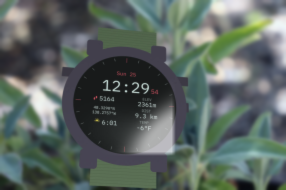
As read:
**12:29**
